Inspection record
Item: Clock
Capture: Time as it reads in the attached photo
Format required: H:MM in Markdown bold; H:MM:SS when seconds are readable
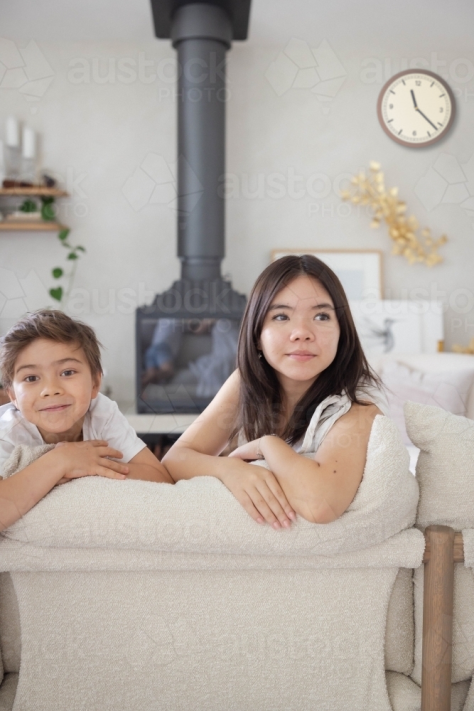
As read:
**11:22**
